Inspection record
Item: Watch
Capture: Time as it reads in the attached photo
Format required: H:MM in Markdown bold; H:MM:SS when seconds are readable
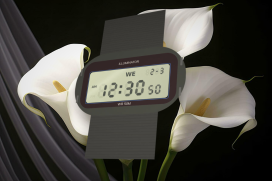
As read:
**12:30:50**
